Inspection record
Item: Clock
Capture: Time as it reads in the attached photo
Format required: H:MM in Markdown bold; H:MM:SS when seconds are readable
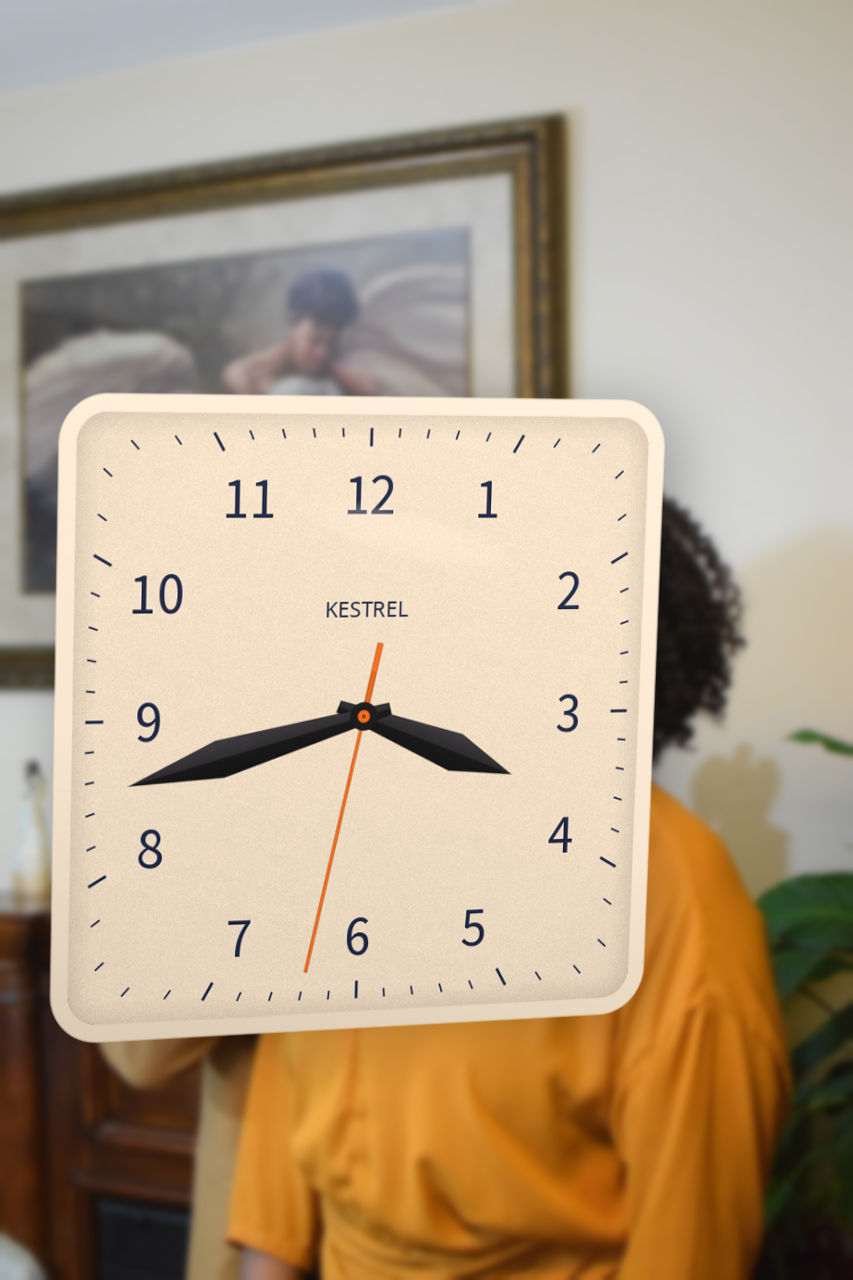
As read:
**3:42:32**
